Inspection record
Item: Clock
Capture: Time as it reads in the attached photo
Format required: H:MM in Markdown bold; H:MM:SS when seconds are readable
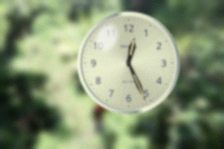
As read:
**12:26**
